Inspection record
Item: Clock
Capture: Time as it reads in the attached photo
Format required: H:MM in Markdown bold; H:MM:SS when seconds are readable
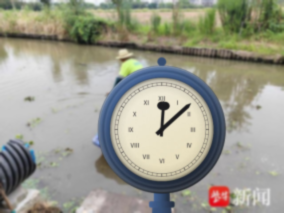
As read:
**12:08**
